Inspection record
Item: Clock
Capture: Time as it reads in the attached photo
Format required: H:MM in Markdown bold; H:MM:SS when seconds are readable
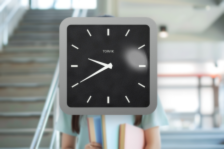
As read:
**9:40**
